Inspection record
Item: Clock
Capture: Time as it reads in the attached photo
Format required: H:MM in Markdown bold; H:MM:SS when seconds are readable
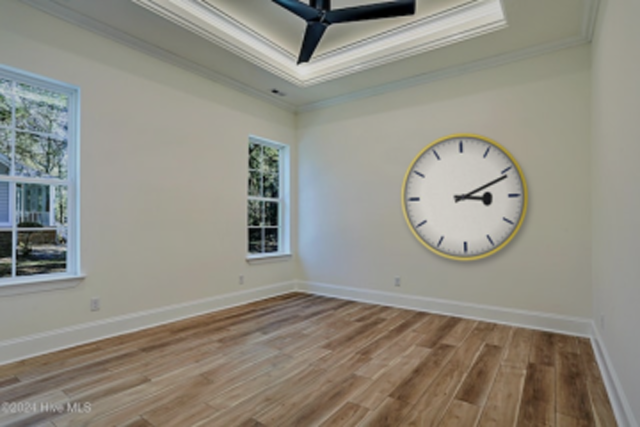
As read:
**3:11**
